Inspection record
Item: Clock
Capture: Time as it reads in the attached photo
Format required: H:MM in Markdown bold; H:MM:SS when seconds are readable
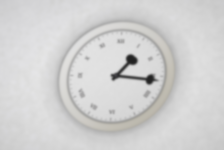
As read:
**1:16**
